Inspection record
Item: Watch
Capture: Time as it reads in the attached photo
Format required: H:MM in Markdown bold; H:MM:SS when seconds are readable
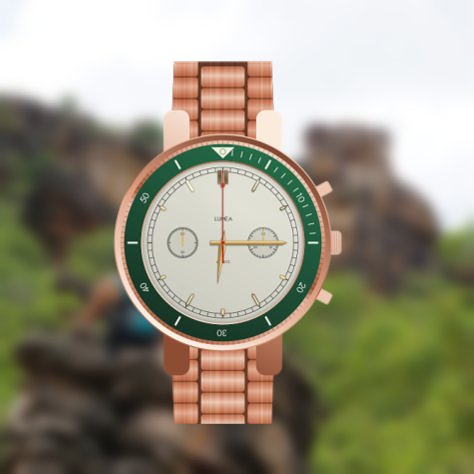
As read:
**6:15**
